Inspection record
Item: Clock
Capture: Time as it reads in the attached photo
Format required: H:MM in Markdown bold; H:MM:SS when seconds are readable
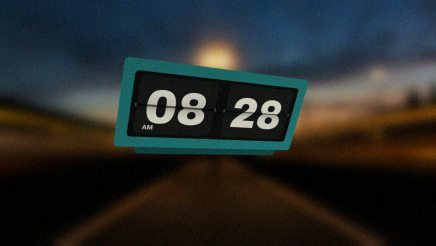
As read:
**8:28**
